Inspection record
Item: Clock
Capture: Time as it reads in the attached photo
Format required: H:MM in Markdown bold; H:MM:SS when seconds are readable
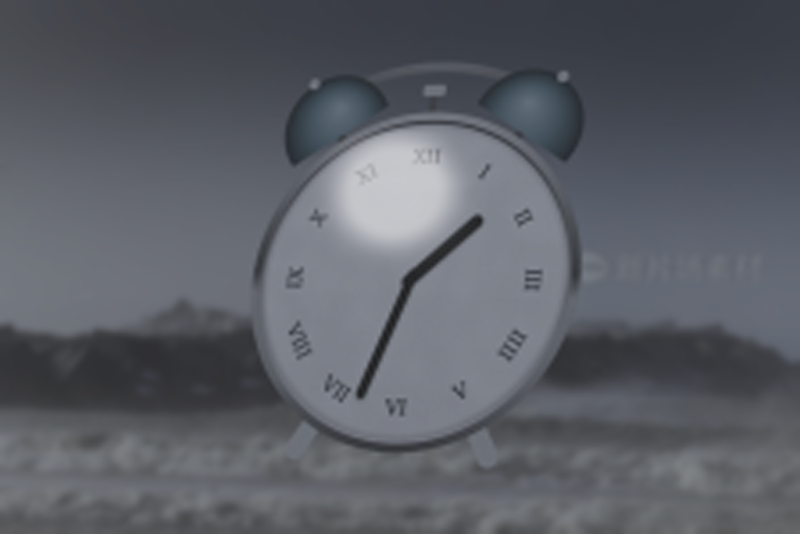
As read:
**1:33**
